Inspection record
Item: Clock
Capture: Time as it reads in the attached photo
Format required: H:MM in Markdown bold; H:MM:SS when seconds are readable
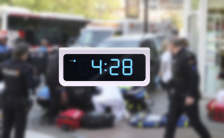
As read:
**4:28**
